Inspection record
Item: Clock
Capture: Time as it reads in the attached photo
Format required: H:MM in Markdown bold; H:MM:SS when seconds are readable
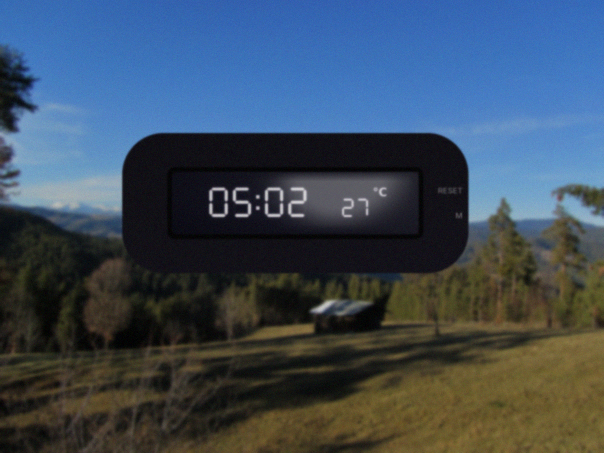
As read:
**5:02**
